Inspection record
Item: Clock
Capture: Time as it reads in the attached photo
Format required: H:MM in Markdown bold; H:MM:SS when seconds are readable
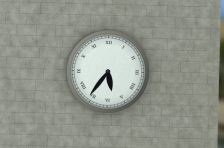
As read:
**5:36**
